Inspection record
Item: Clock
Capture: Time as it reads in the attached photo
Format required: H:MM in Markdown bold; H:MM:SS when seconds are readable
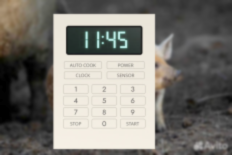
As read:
**11:45**
